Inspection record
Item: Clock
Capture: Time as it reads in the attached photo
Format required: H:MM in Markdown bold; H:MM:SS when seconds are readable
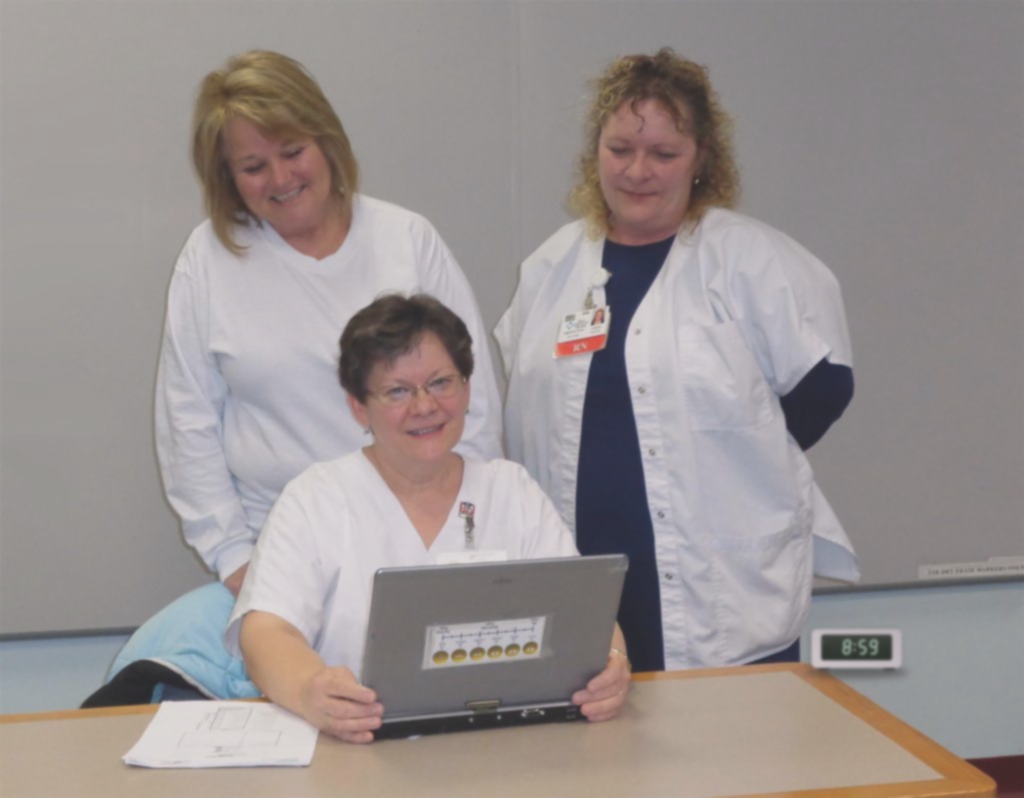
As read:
**8:59**
